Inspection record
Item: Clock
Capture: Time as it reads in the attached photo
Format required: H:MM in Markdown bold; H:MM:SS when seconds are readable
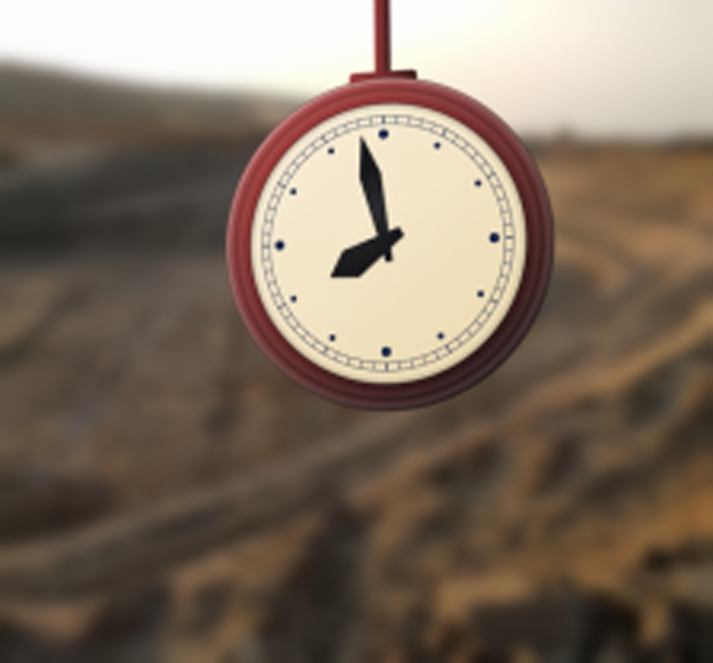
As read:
**7:58**
